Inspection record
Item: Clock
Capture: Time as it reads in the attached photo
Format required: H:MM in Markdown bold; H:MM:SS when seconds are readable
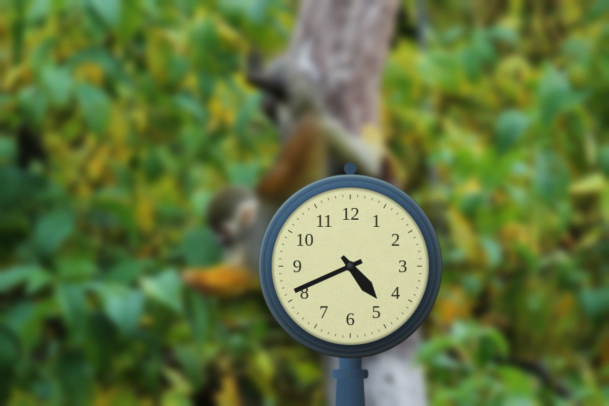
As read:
**4:41**
